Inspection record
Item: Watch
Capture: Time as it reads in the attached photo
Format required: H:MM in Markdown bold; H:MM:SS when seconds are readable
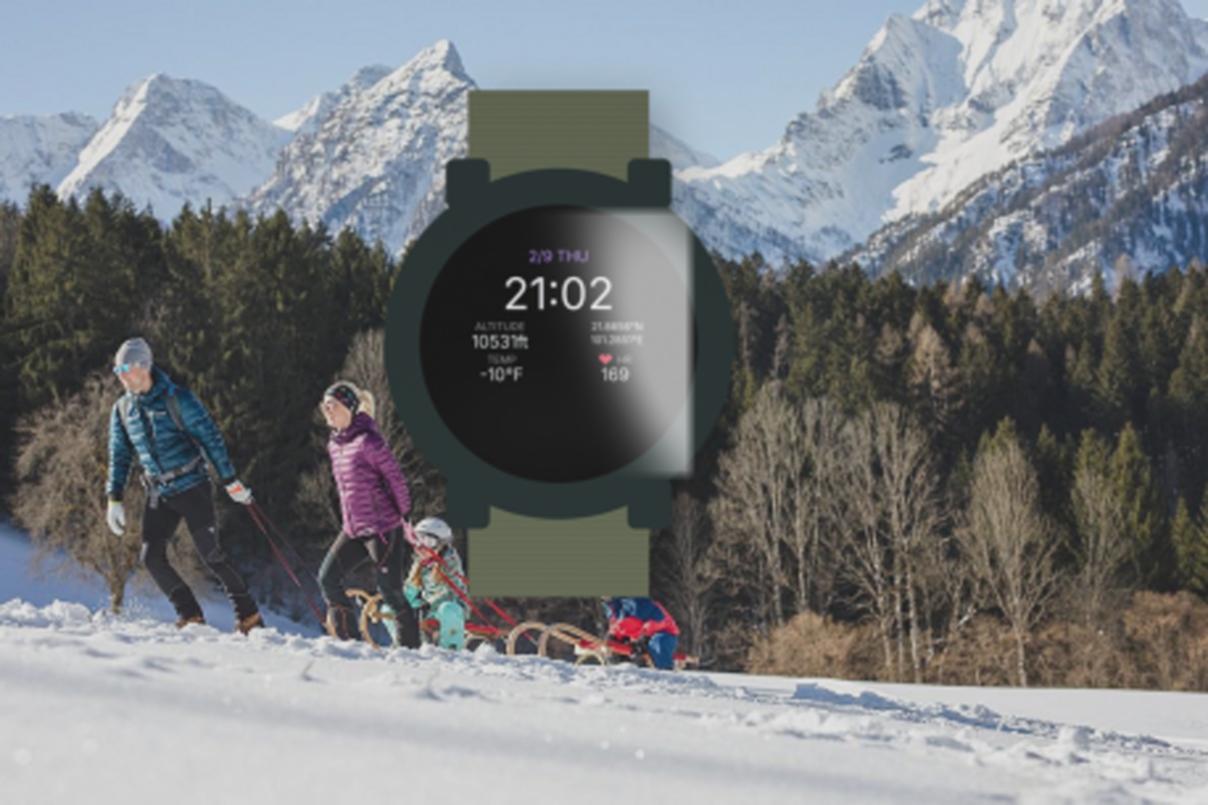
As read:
**21:02**
